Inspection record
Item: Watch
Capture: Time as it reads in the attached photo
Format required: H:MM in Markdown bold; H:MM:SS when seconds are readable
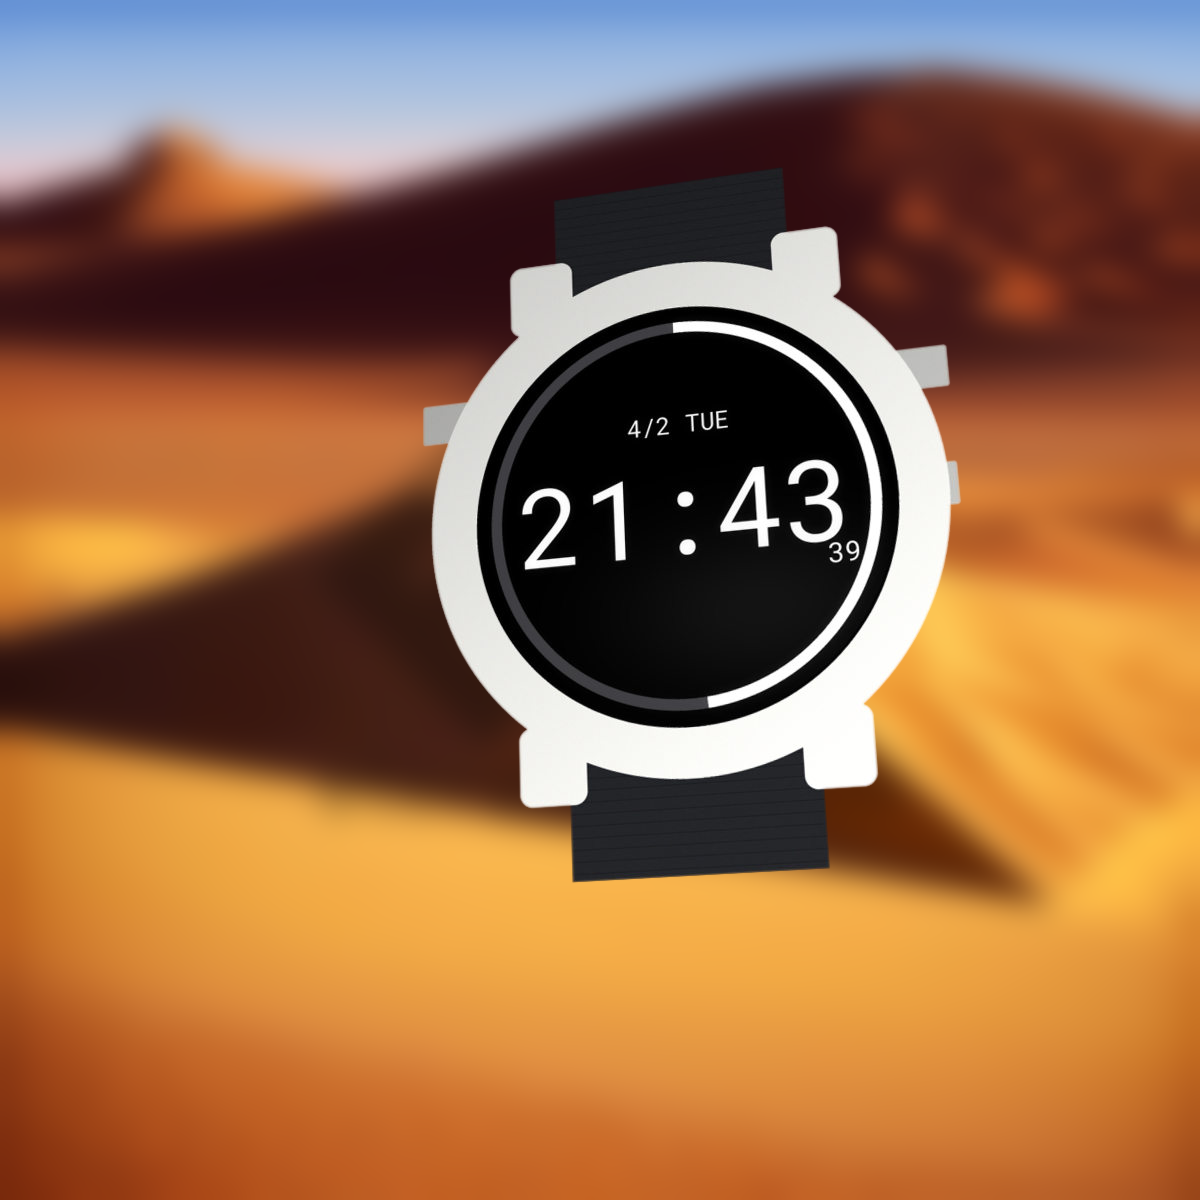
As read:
**21:43:39**
